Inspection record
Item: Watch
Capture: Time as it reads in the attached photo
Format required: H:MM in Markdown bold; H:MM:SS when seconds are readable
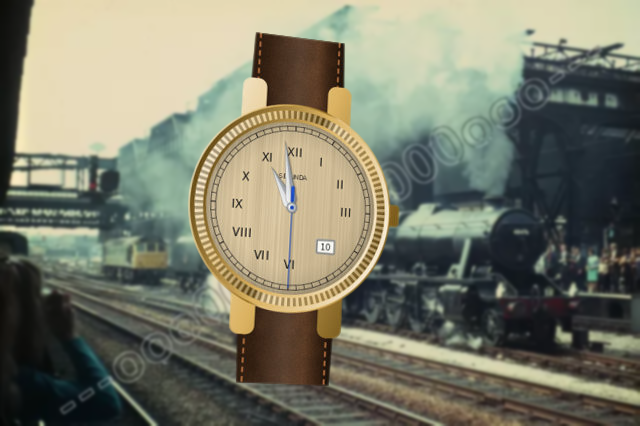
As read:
**10:58:30**
